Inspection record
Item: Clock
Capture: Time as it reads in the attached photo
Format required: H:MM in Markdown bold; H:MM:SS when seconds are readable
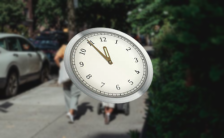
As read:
**11:55**
